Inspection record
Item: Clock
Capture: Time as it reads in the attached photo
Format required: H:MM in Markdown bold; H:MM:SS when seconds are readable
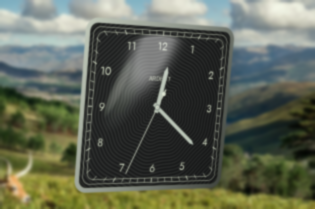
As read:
**12:21:34**
